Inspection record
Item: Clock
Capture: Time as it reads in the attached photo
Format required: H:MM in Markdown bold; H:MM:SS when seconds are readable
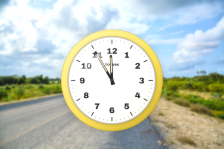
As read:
**11:55**
